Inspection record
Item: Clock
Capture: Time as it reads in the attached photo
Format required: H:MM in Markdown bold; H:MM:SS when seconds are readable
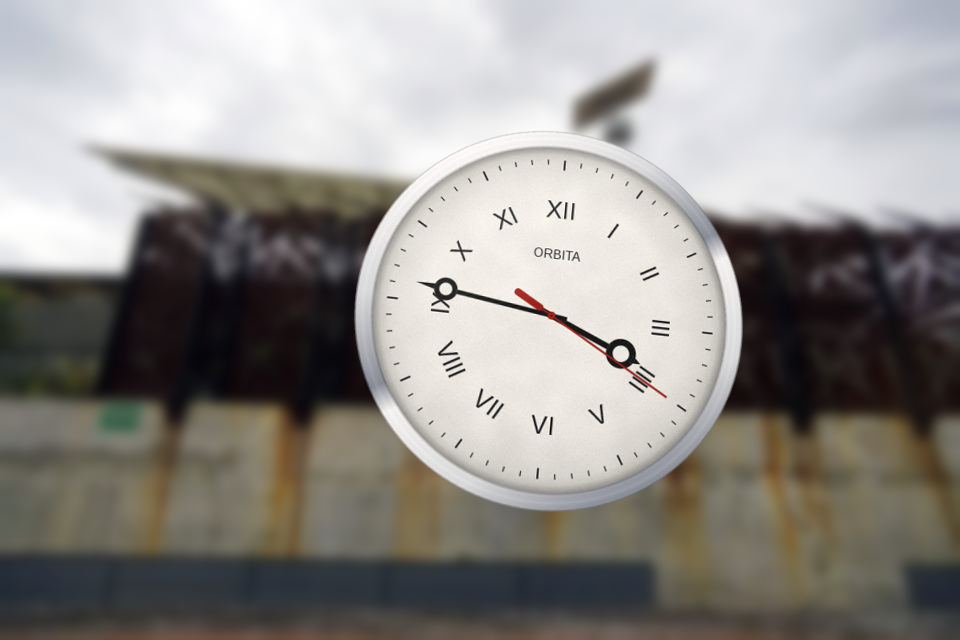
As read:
**3:46:20**
